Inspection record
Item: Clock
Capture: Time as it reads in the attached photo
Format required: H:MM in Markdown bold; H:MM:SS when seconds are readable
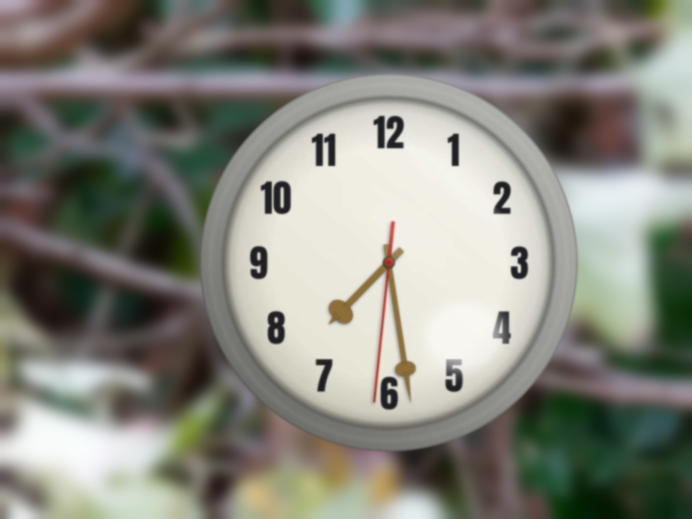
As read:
**7:28:31**
